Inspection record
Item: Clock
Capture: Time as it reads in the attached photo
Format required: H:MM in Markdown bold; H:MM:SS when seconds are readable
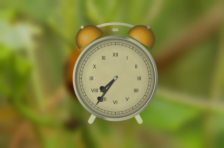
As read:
**7:36**
